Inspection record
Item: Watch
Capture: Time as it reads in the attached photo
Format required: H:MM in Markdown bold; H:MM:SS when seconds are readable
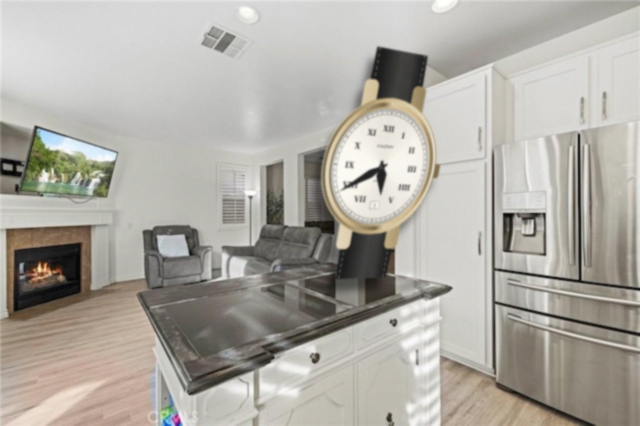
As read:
**5:40**
